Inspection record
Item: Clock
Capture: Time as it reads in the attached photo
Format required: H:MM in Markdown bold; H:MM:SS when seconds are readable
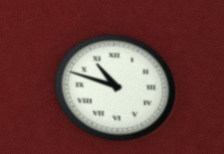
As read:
**10:48**
